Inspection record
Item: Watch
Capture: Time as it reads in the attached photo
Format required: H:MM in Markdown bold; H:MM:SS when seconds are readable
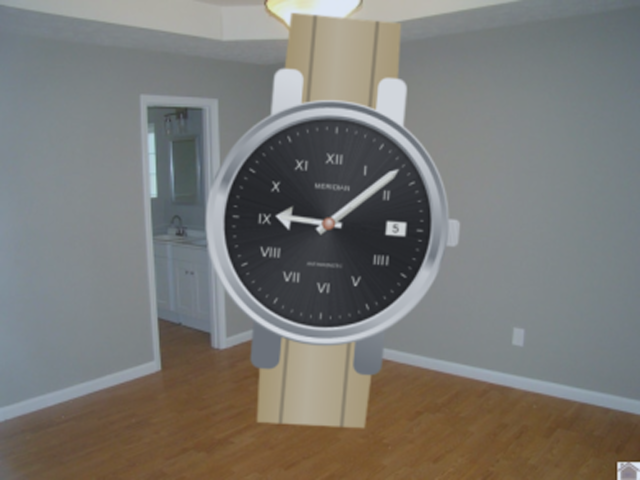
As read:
**9:08**
